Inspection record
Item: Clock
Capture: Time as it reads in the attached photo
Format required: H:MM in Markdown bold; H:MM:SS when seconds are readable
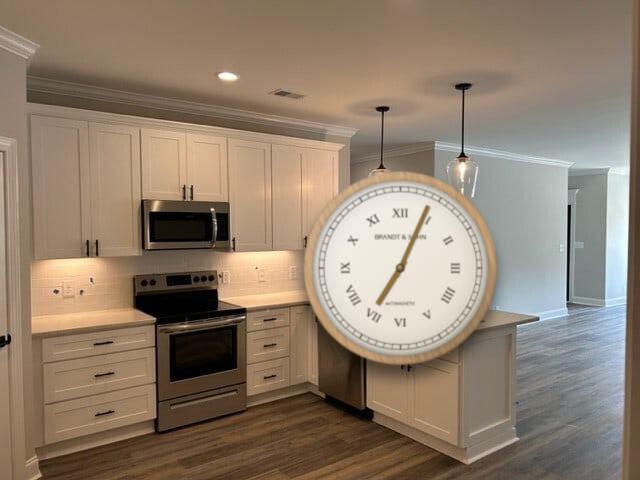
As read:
**7:04**
